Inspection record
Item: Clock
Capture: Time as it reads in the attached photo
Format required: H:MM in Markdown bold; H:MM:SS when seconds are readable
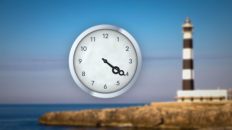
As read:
**4:21**
